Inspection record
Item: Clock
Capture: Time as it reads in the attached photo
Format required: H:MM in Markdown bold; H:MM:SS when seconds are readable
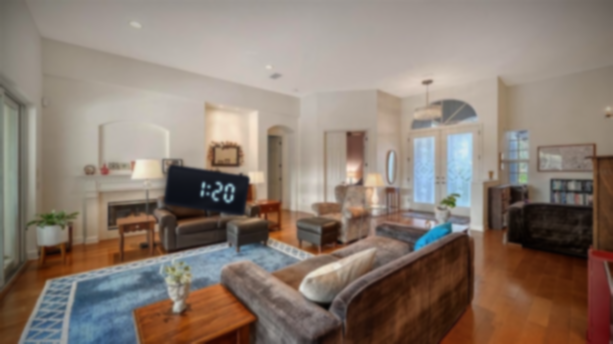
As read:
**1:20**
